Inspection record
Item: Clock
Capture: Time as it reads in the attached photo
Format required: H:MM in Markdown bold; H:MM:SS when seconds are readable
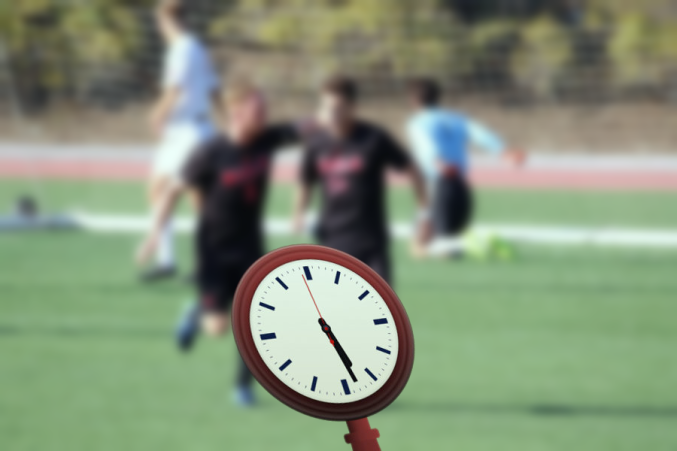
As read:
**5:27:59**
